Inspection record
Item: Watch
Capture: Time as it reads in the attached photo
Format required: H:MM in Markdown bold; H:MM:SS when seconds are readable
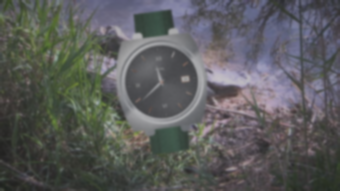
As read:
**11:39**
